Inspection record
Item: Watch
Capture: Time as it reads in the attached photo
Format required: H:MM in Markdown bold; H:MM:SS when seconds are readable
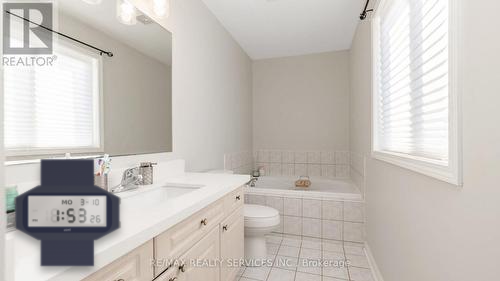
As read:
**1:53**
